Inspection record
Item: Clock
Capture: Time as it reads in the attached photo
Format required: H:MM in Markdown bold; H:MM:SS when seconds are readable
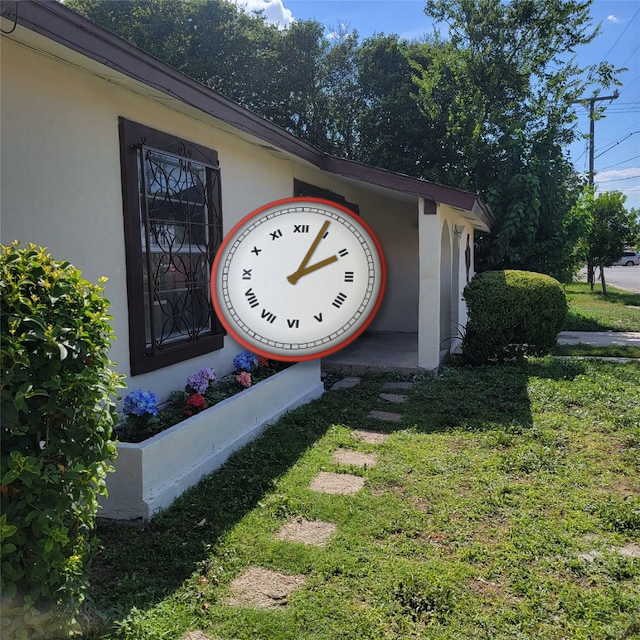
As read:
**2:04**
